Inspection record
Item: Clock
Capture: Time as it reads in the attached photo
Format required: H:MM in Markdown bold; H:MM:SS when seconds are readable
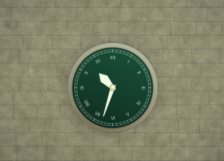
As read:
**10:33**
